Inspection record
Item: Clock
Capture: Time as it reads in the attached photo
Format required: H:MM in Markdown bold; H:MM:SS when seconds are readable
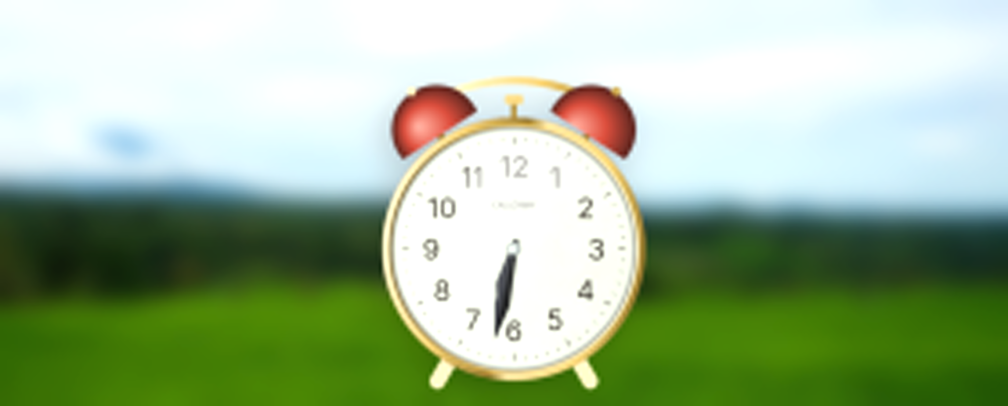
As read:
**6:32**
